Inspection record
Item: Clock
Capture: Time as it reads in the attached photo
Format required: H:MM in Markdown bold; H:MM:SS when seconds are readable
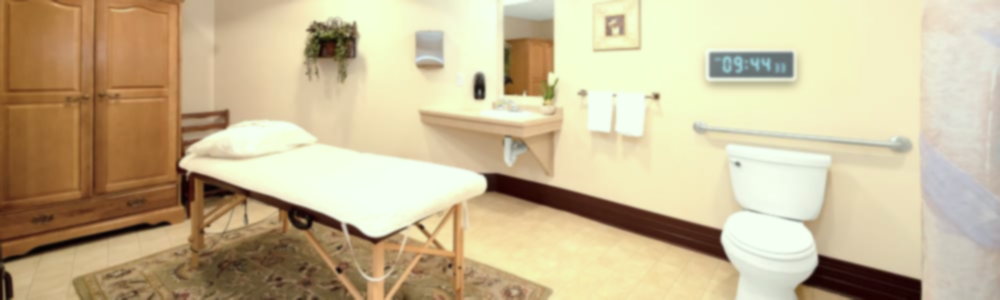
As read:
**9:44**
